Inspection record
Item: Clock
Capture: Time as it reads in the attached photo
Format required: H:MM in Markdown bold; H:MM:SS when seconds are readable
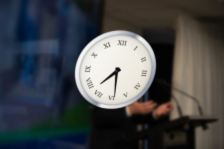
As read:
**7:29**
